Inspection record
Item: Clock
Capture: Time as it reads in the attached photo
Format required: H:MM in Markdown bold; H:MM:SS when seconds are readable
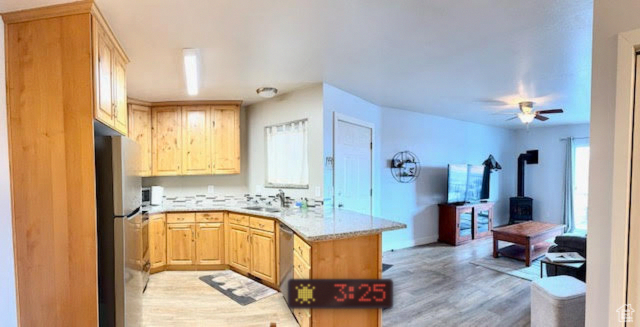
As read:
**3:25**
